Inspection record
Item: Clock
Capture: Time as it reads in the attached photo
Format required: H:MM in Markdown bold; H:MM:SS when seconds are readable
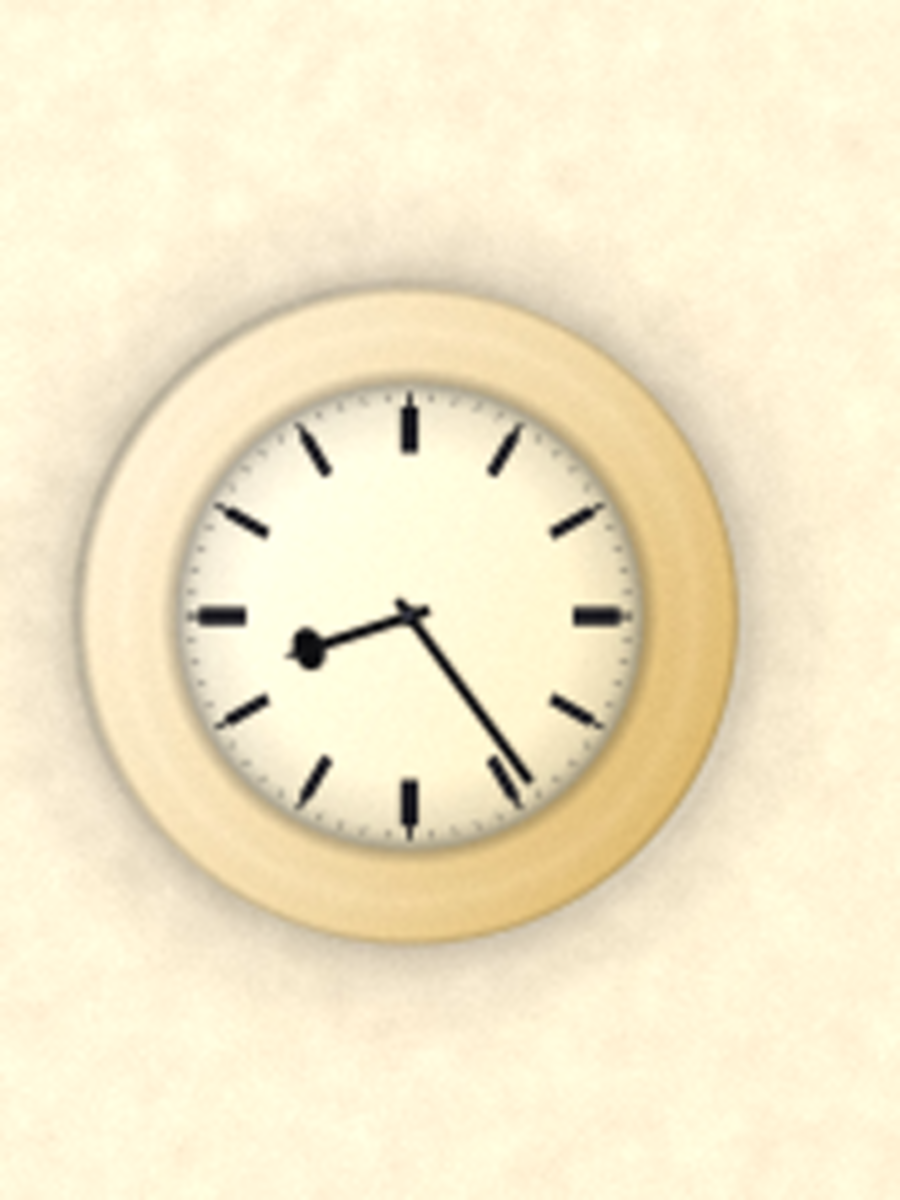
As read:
**8:24**
